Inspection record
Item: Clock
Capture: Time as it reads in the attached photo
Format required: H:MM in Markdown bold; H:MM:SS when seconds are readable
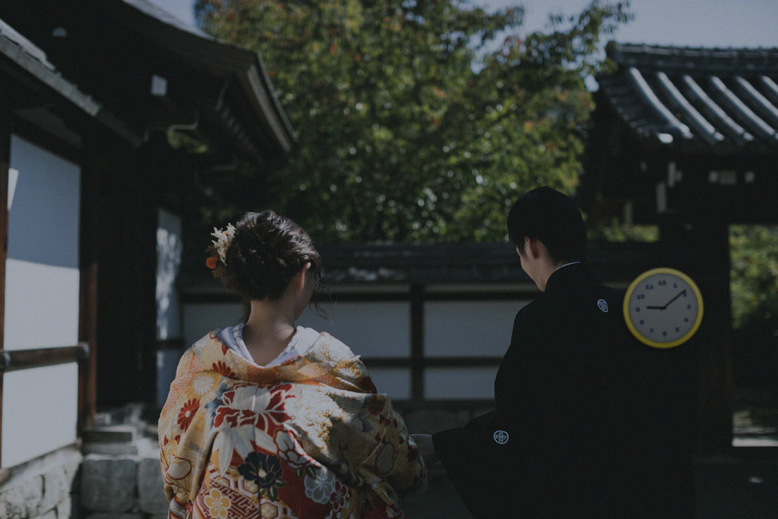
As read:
**9:09**
